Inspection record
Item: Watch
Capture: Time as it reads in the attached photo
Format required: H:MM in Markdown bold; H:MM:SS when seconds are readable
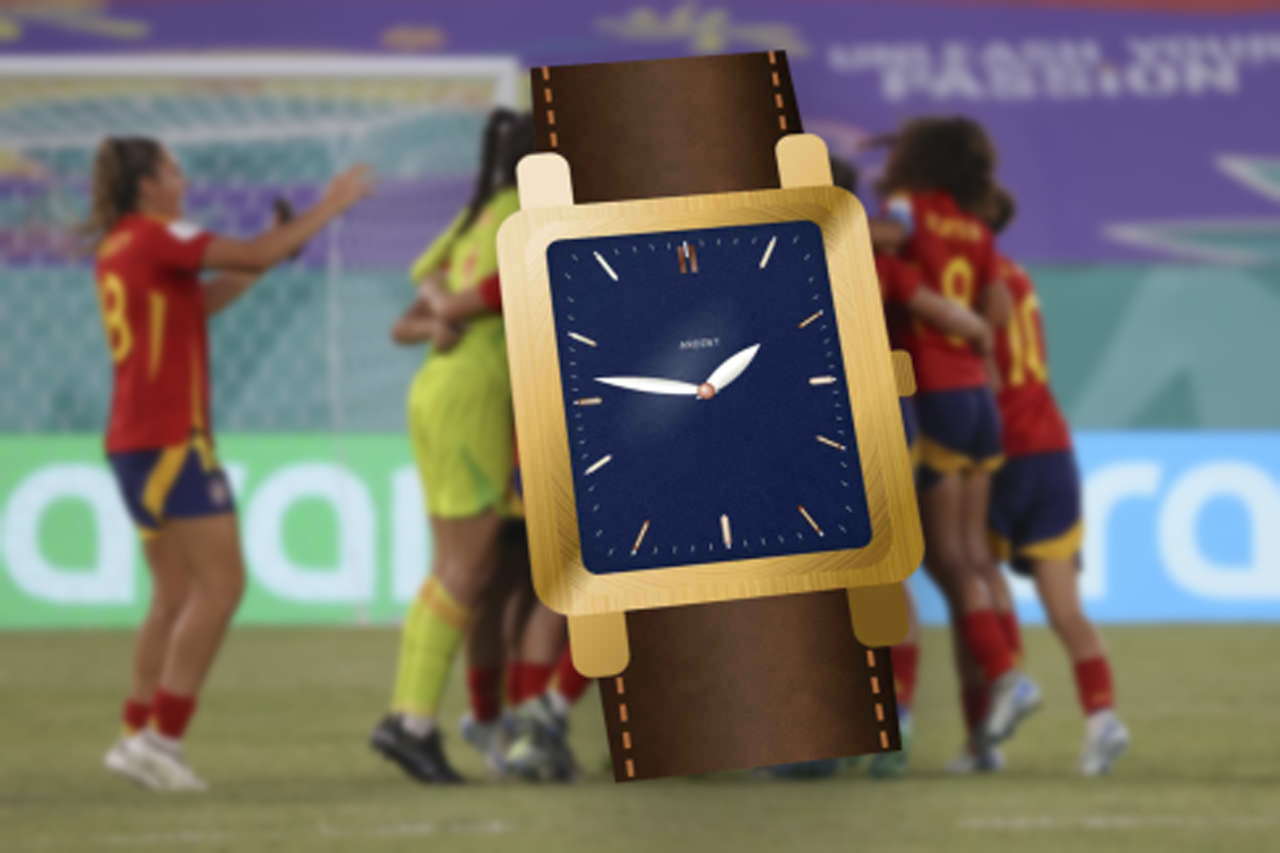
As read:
**1:47**
